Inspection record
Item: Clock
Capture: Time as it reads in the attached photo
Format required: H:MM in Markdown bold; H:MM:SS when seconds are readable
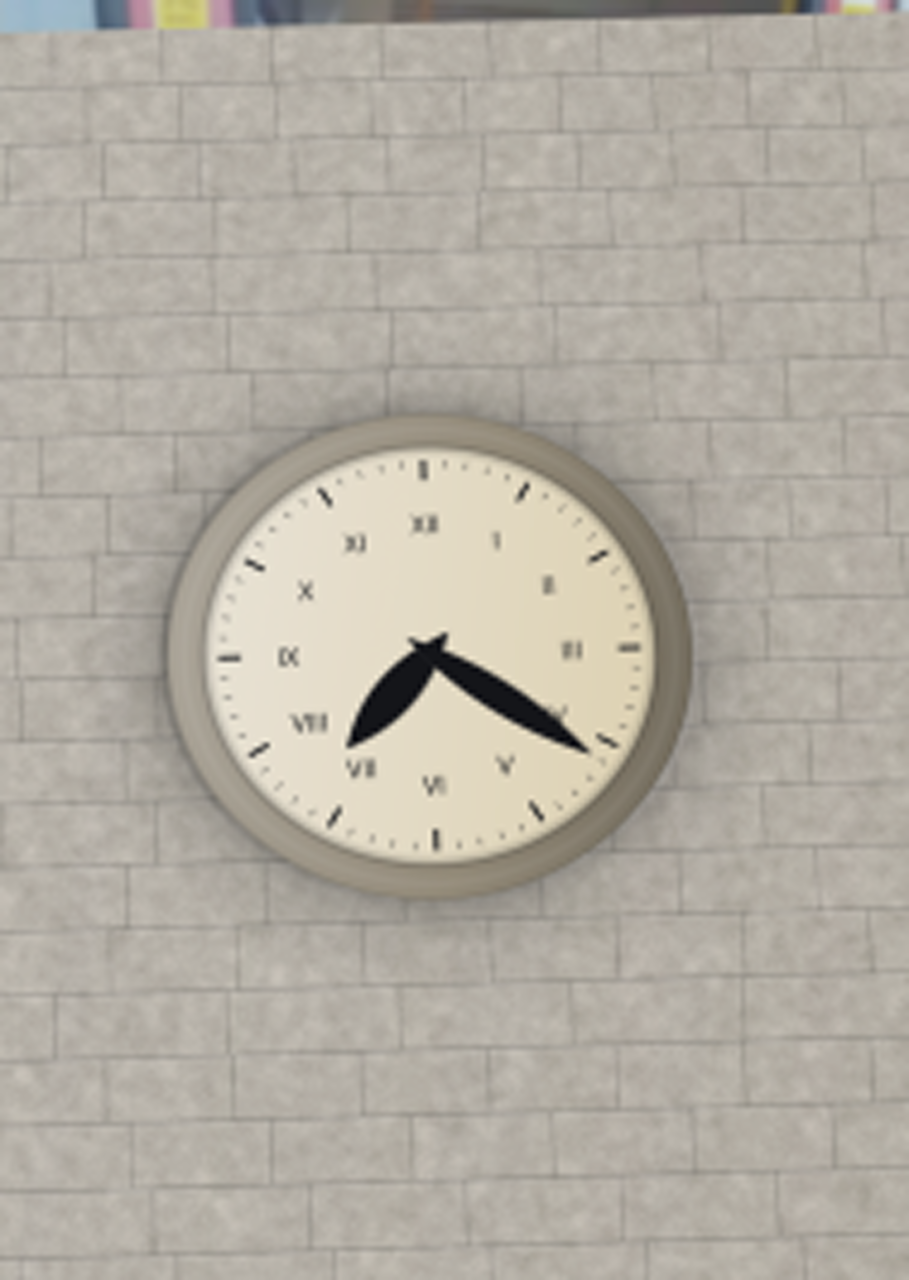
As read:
**7:21**
